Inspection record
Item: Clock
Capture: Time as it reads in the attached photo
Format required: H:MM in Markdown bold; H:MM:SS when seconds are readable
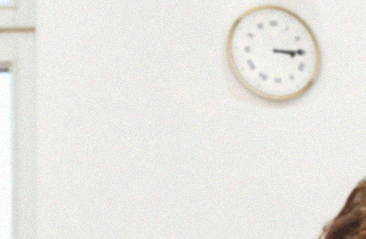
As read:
**3:15**
